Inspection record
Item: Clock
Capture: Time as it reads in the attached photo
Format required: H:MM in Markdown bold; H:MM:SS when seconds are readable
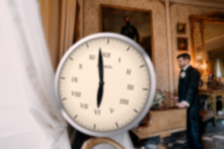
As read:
**5:58**
